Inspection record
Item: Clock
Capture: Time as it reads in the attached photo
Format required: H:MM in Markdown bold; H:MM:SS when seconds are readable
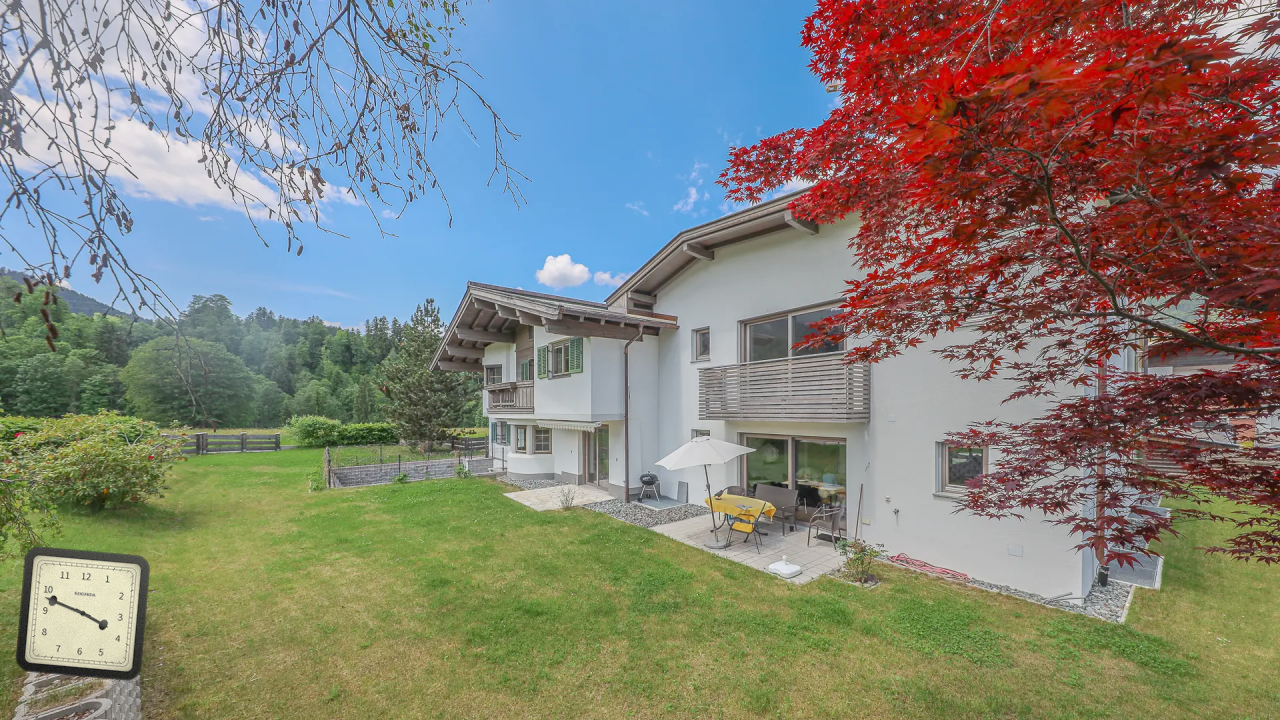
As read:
**3:48**
